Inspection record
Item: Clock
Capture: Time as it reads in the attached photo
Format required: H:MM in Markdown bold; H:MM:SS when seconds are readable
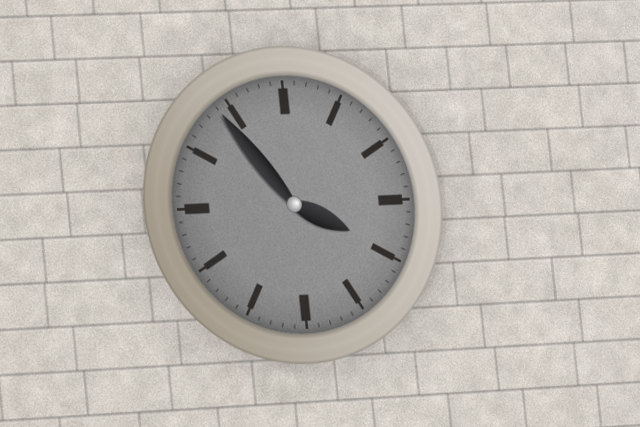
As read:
**3:54**
